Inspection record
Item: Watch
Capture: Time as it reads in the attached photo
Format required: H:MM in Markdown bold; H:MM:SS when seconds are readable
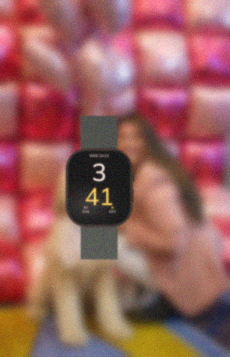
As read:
**3:41**
